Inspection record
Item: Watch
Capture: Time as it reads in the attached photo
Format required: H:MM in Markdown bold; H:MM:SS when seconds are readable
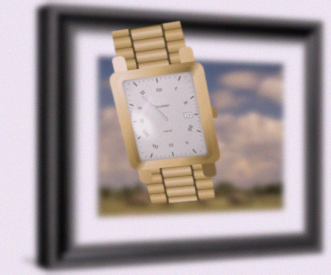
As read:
**10:54**
